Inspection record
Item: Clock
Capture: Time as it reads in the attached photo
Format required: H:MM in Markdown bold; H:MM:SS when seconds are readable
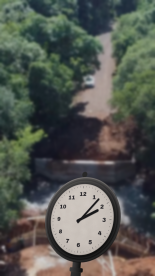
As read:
**2:07**
